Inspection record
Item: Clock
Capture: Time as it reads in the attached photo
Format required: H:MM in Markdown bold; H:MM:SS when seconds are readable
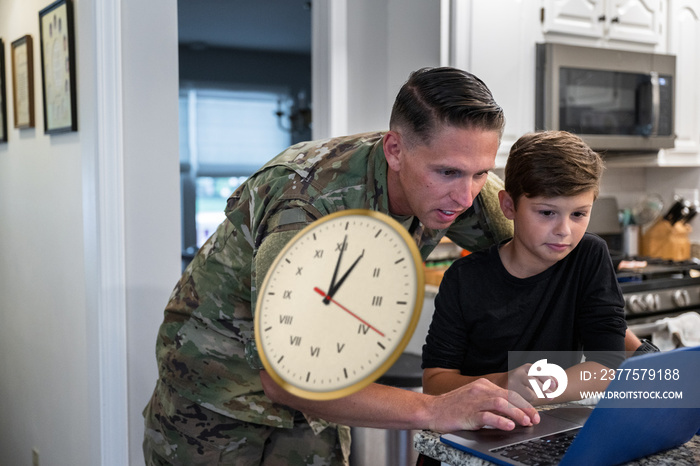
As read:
**1:00:19**
